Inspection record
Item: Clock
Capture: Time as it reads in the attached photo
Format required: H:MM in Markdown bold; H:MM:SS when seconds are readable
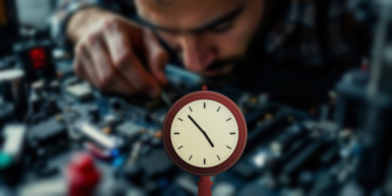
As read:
**4:53**
